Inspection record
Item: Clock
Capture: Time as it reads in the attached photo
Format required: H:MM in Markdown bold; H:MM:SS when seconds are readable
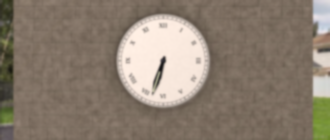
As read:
**6:33**
